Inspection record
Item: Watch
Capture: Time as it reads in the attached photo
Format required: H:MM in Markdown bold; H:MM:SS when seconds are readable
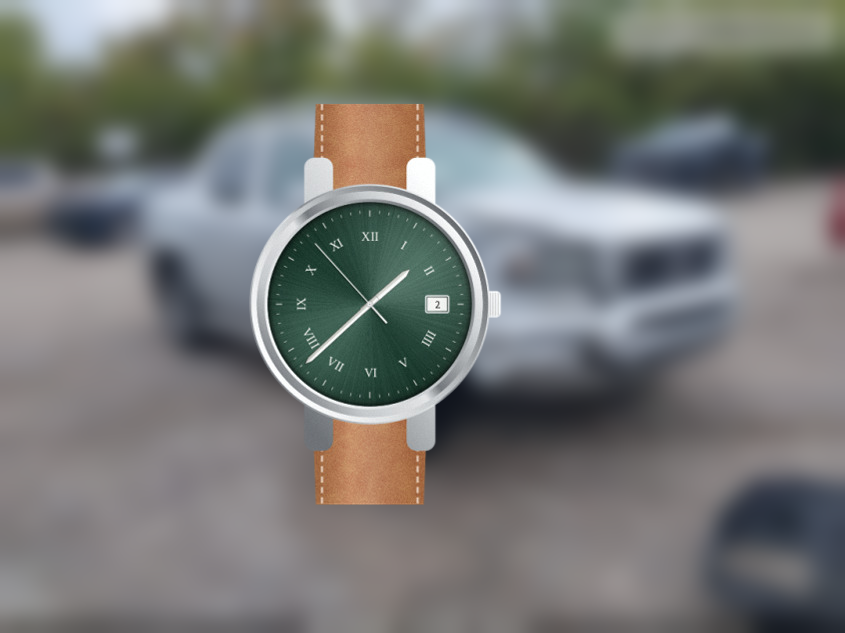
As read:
**1:37:53**
